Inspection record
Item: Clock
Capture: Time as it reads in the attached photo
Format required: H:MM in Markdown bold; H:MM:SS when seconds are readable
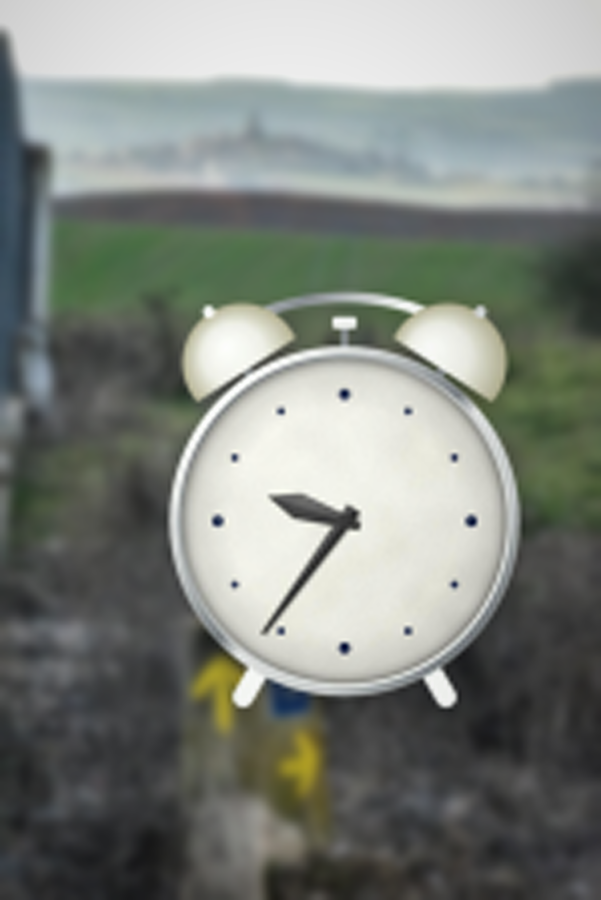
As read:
**9:36**
